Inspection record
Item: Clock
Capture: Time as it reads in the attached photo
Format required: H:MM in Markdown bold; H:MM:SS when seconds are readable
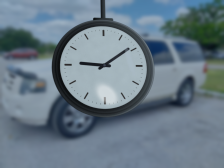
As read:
**9:09**
